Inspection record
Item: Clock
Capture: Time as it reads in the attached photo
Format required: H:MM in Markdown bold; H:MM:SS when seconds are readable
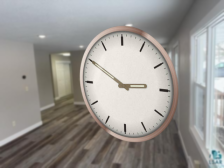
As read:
**2:50**
